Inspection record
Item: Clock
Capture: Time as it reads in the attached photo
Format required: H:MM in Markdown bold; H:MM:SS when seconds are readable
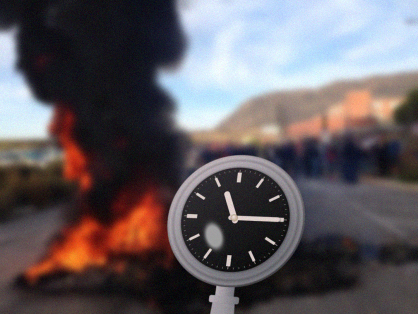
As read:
**11:15**
